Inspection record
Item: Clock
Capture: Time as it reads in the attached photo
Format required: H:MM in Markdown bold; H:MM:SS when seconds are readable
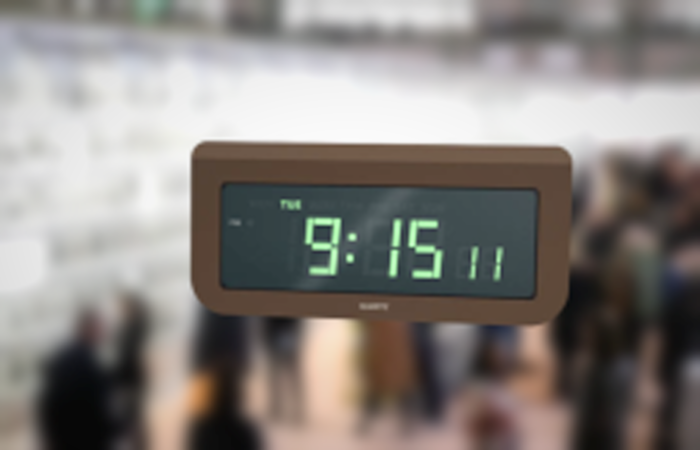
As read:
**9:15:11**
